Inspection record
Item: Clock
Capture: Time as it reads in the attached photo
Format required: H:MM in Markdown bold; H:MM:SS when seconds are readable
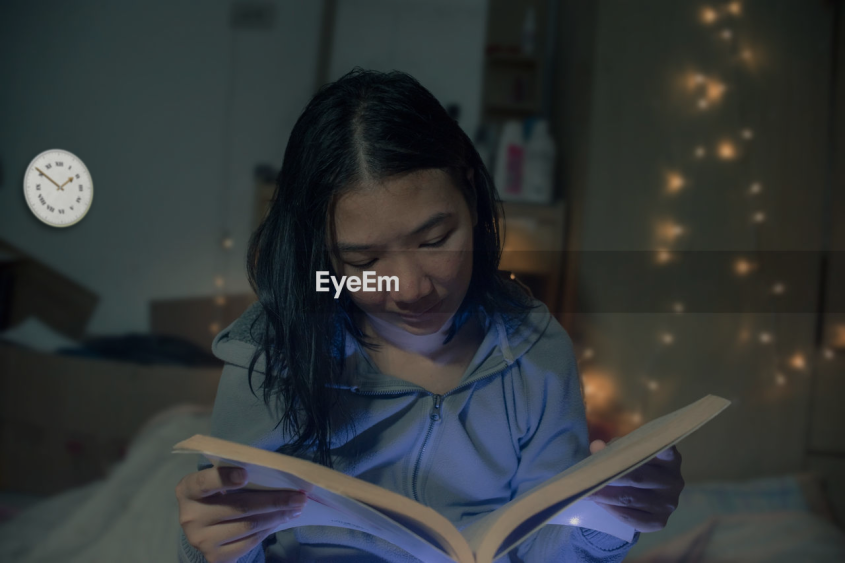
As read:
**1:51**
